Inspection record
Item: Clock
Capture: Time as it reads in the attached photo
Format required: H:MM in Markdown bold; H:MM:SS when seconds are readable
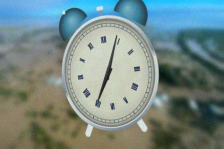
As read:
**7:04**
